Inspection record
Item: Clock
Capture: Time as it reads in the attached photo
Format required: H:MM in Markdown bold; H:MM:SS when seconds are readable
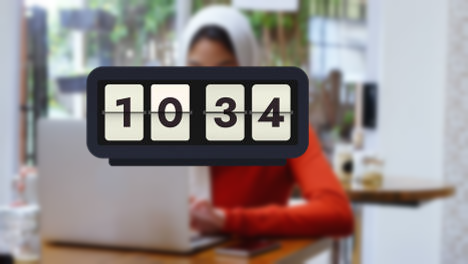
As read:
**10:34**
